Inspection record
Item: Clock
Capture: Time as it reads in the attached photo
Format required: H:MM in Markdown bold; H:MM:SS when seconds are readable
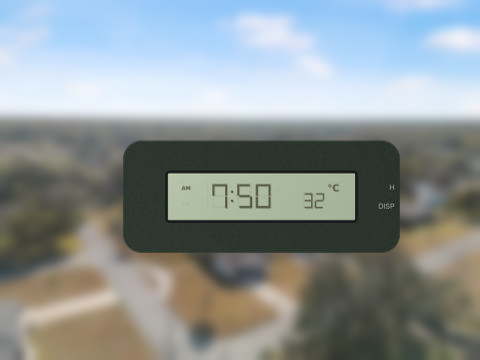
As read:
**7:50**
